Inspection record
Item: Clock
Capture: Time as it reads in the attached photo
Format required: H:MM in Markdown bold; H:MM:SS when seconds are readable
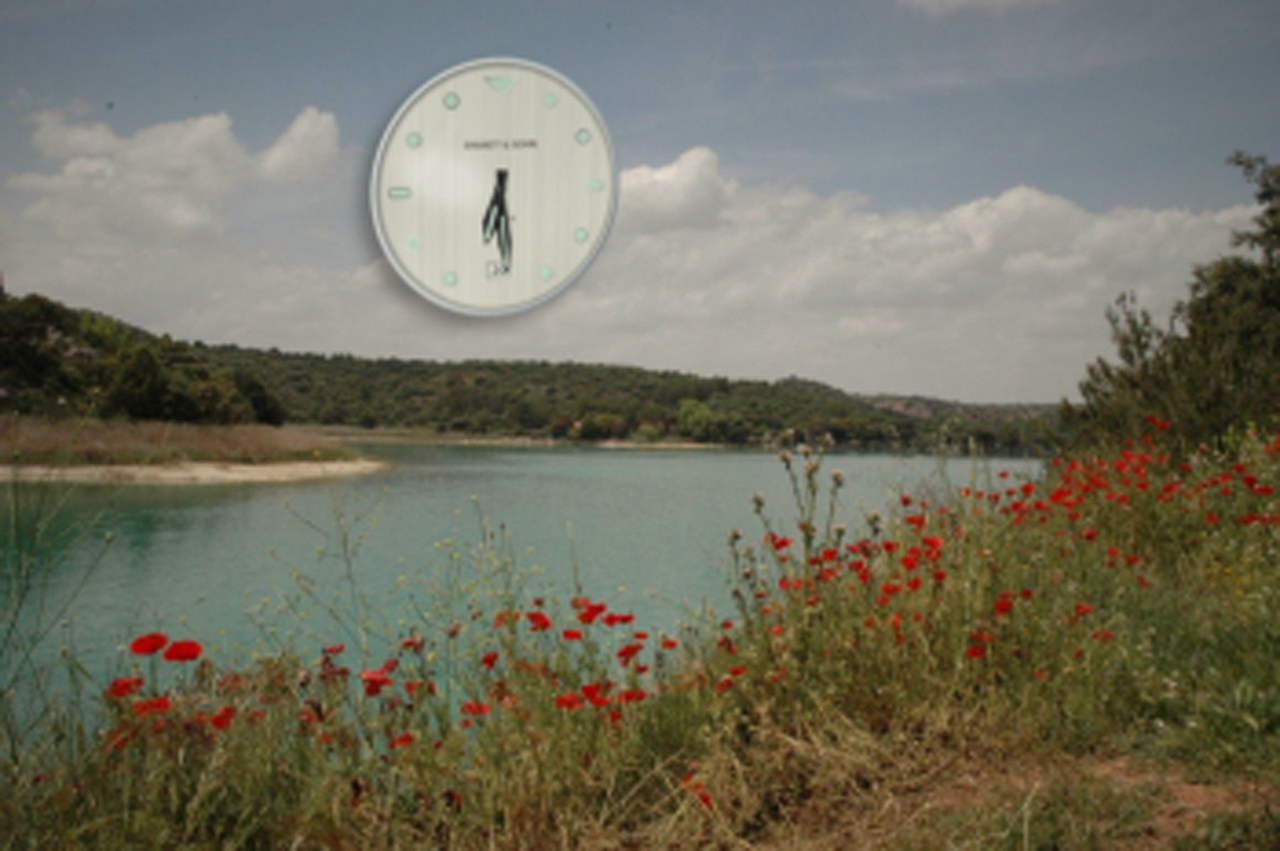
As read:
**6:29**
